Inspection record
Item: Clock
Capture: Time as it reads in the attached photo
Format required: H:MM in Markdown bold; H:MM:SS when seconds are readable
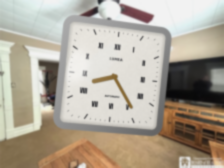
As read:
**8:24**
